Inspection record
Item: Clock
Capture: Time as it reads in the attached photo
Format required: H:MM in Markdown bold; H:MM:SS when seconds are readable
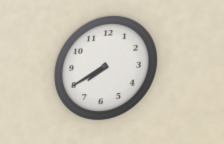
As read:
**7:40**
